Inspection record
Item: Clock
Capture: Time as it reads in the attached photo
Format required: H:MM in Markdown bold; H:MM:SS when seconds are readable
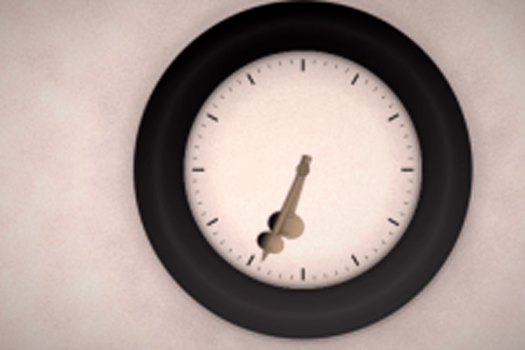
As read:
**6:34**
